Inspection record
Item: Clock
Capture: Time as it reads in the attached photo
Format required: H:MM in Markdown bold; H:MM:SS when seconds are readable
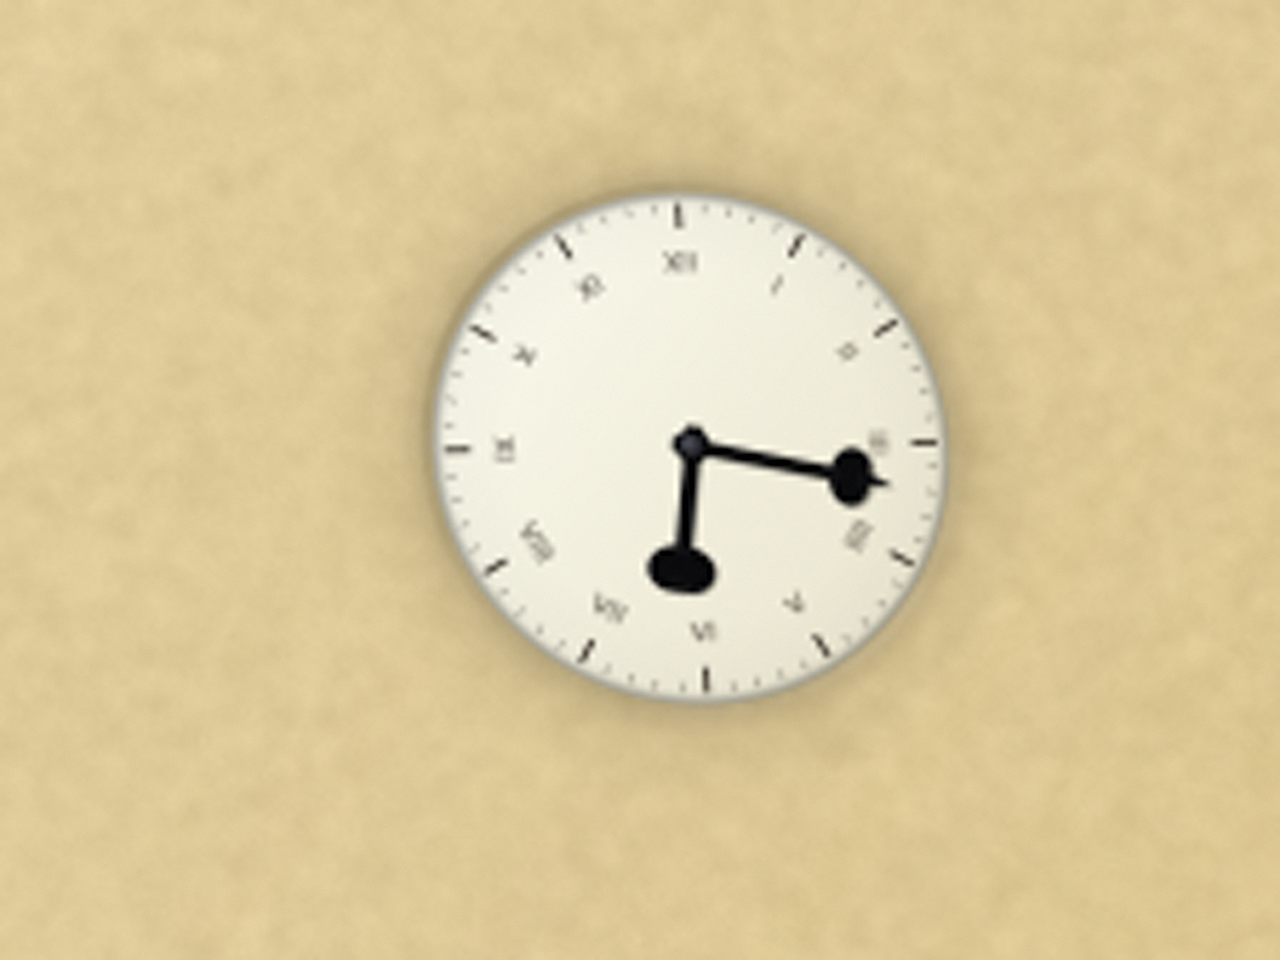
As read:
**6:17**
